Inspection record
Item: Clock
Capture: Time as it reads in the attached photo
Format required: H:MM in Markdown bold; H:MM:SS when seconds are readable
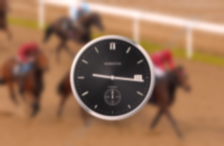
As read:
**9:16**
